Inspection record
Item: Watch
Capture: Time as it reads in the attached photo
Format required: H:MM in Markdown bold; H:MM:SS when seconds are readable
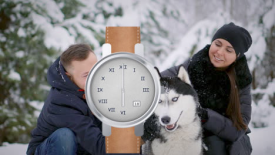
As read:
**6:00**
